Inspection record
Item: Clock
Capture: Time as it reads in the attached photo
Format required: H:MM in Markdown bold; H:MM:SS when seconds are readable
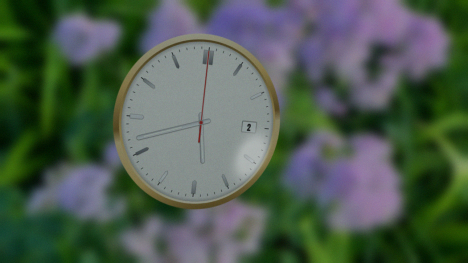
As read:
**5:42:00**
